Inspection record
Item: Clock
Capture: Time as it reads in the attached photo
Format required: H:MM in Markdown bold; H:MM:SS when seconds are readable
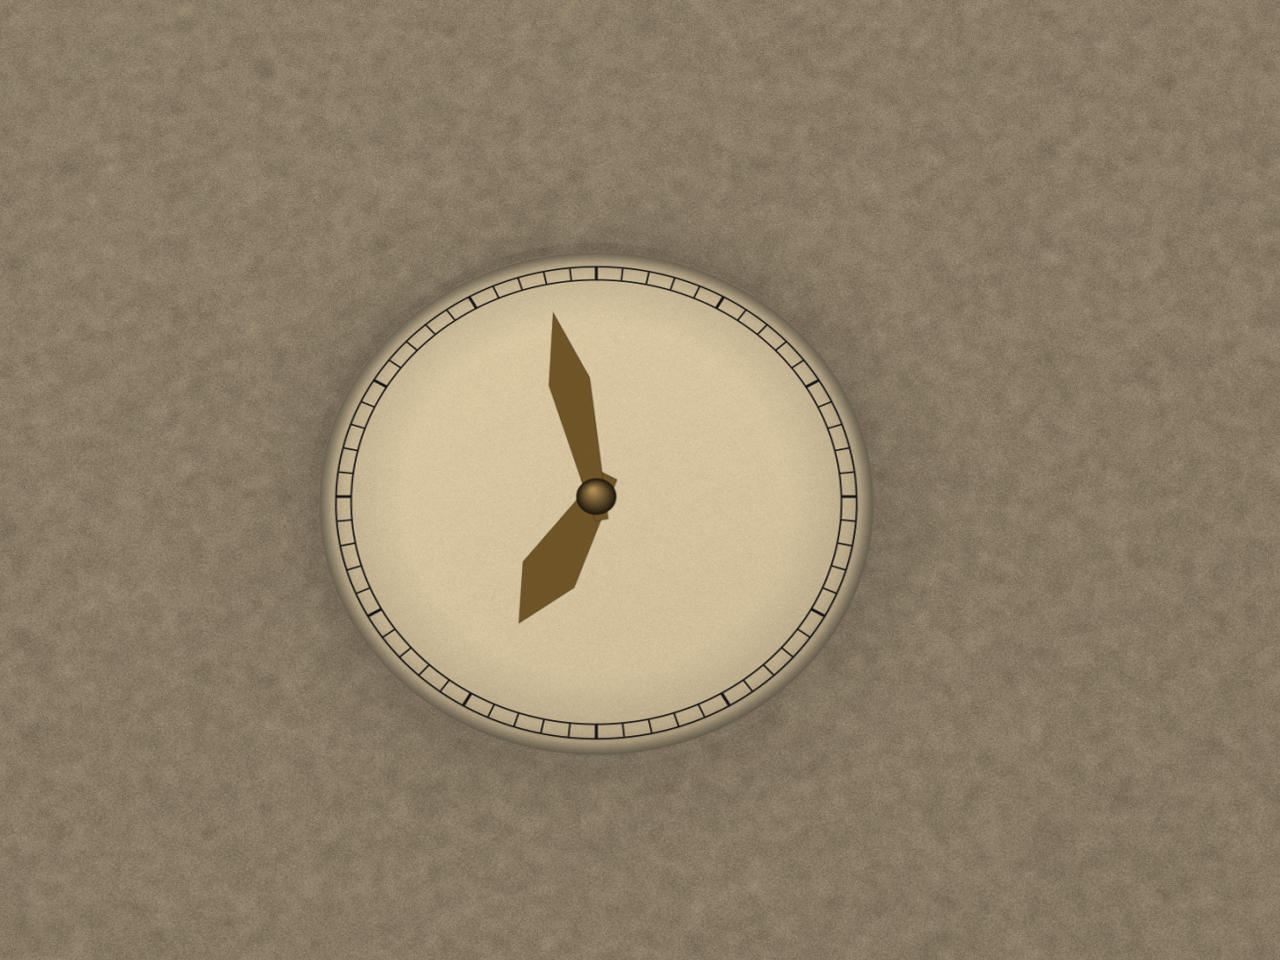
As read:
**6:58**
